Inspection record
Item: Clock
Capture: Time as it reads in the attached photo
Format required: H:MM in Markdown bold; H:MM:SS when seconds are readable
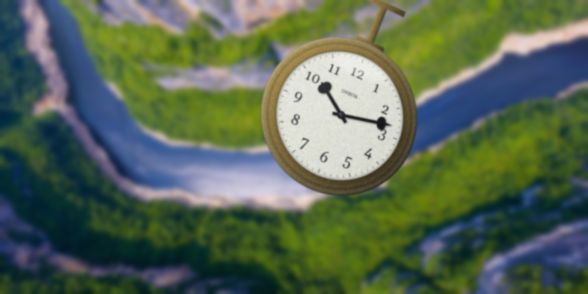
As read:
**10:13**
